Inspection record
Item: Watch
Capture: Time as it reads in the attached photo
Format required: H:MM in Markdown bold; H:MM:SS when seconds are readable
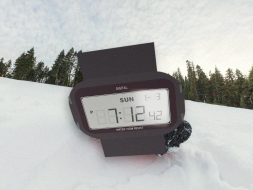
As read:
**7:12:42**
